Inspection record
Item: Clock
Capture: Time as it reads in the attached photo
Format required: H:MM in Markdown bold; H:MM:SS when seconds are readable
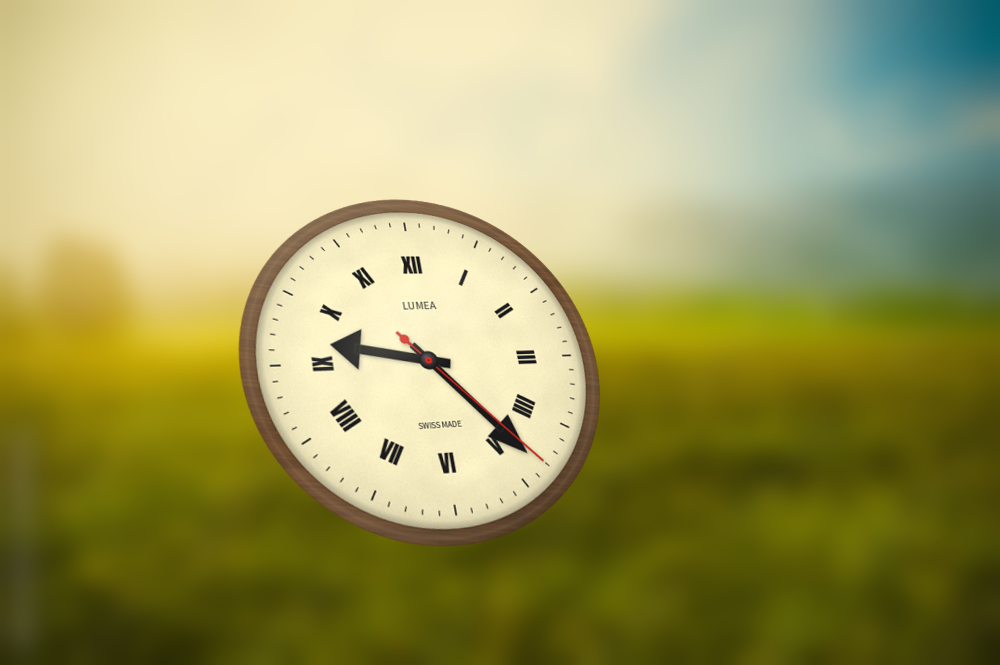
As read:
**9:23:23**
